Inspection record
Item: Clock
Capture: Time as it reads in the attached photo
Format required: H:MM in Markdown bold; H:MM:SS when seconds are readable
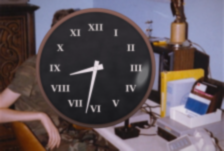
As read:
**8:32**
